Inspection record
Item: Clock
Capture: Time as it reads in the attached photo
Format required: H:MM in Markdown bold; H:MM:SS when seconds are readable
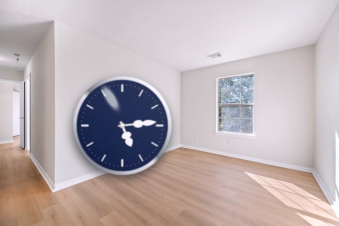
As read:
**5:14**
